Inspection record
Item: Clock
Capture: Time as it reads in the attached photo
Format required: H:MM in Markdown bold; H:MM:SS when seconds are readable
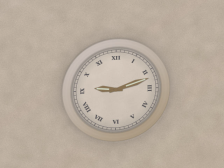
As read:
**9:12**
